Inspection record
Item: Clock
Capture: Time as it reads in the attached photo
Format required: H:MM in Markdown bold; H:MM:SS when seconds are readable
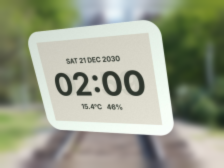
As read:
**2:00**
